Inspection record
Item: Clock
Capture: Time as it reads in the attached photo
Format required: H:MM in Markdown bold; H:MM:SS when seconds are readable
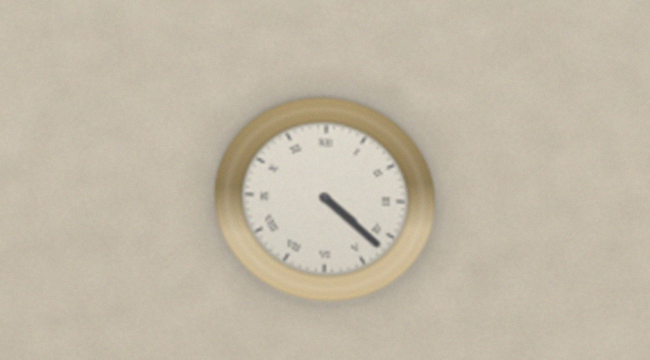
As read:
**4:22**
